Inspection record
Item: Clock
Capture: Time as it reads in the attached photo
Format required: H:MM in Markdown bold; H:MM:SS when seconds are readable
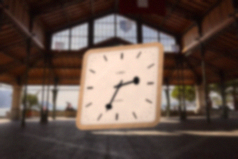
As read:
**2:34**
